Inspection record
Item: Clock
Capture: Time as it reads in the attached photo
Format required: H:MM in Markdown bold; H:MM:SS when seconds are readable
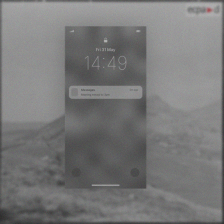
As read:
**14:49**
